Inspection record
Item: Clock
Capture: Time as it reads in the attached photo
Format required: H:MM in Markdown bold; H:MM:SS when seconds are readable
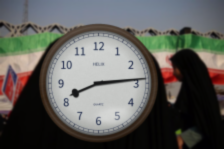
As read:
**8:14**
